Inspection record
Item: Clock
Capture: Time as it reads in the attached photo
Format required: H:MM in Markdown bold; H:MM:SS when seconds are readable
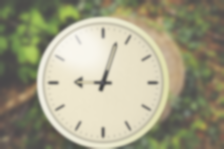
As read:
**9:03**
